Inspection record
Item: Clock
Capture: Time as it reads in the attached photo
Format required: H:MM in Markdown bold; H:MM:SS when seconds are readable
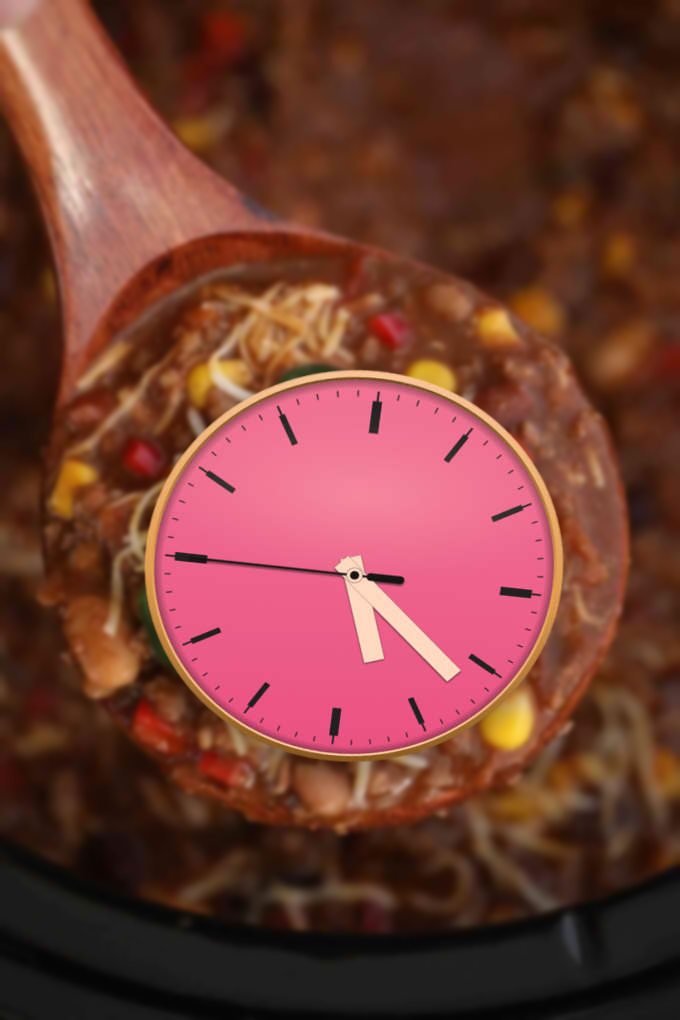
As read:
**5:21:45**
